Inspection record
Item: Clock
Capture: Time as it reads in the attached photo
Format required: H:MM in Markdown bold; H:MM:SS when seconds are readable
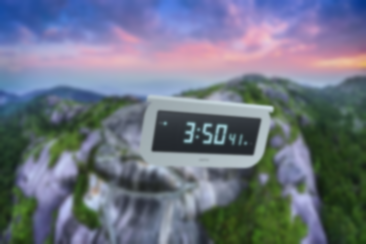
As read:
**3:50**
